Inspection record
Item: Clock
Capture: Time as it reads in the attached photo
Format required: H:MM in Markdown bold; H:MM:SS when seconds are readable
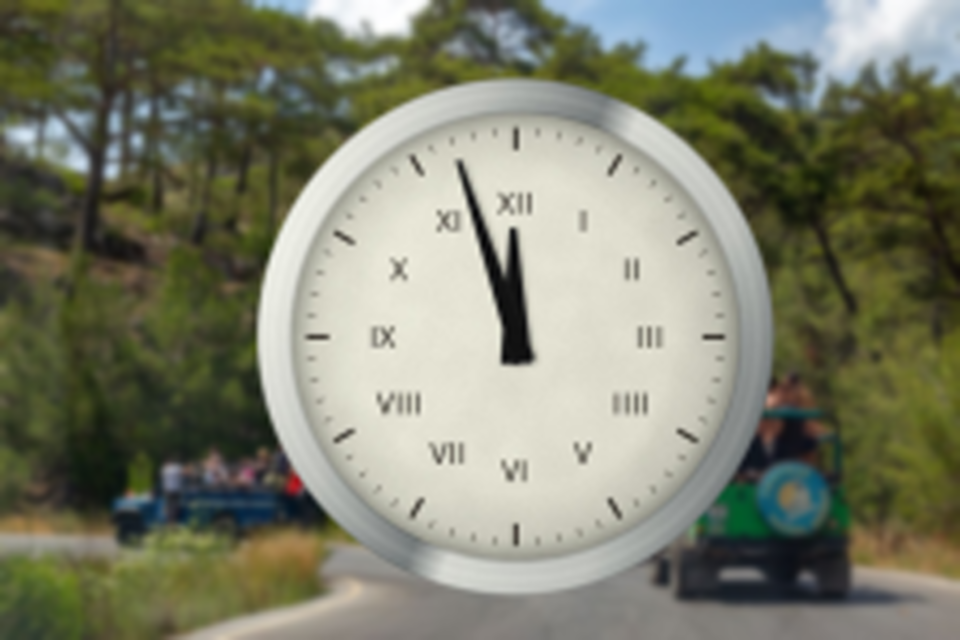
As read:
**11:57**
